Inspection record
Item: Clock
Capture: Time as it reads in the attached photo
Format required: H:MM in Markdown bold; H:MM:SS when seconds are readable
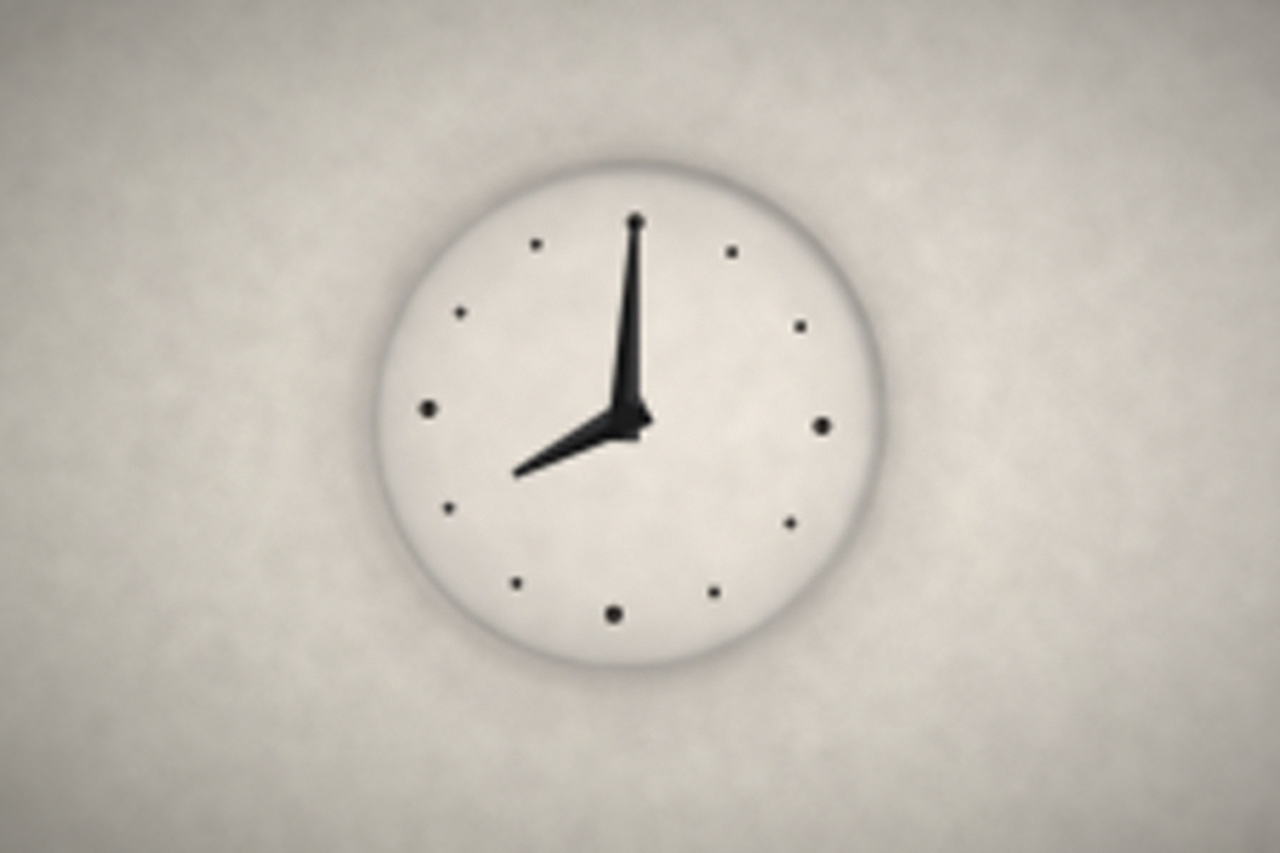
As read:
**8:00**
